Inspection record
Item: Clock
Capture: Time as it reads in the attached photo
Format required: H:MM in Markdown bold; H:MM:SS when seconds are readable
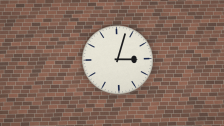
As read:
**3:03**
